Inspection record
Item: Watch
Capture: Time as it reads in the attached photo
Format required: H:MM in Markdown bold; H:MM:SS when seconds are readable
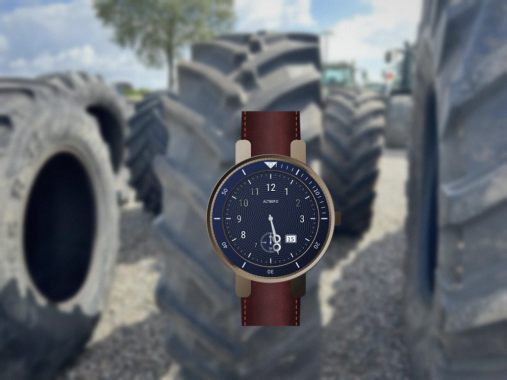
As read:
**5:28**
